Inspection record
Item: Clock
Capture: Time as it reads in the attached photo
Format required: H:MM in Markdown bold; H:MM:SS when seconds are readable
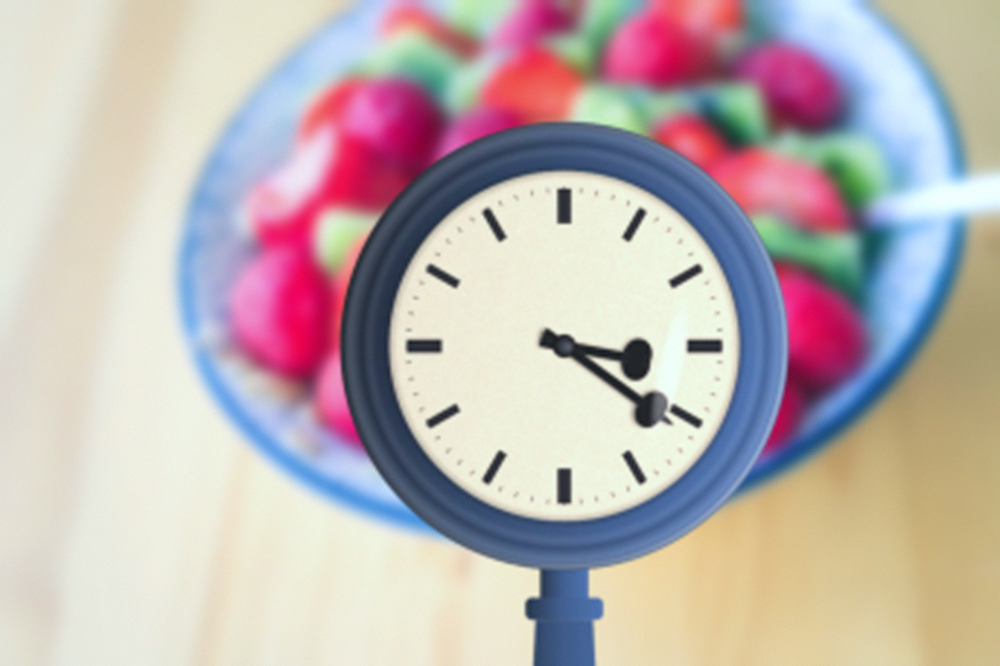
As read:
**3:21**
